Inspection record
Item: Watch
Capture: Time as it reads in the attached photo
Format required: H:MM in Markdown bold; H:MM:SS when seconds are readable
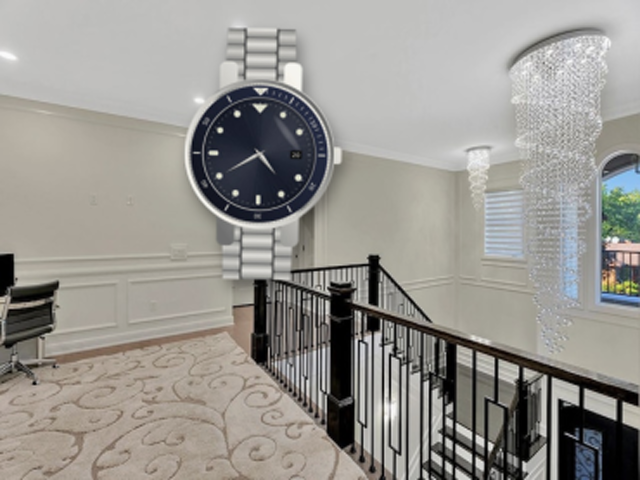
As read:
**4:40**
